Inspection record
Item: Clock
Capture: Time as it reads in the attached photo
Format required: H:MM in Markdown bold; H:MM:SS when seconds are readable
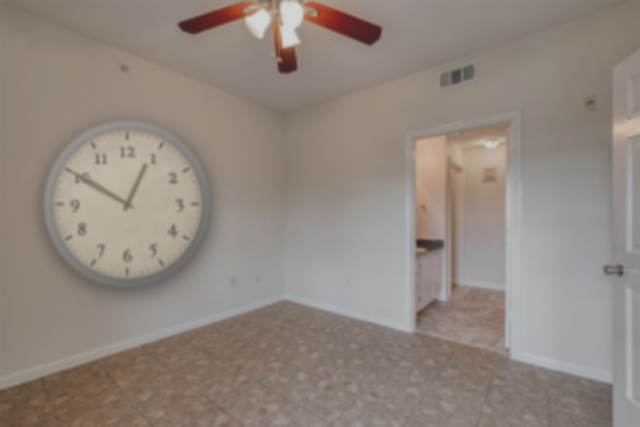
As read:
**12:50**
